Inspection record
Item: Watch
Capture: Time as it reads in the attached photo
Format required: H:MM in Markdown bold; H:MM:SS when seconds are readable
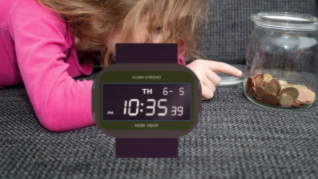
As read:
**10:35**
